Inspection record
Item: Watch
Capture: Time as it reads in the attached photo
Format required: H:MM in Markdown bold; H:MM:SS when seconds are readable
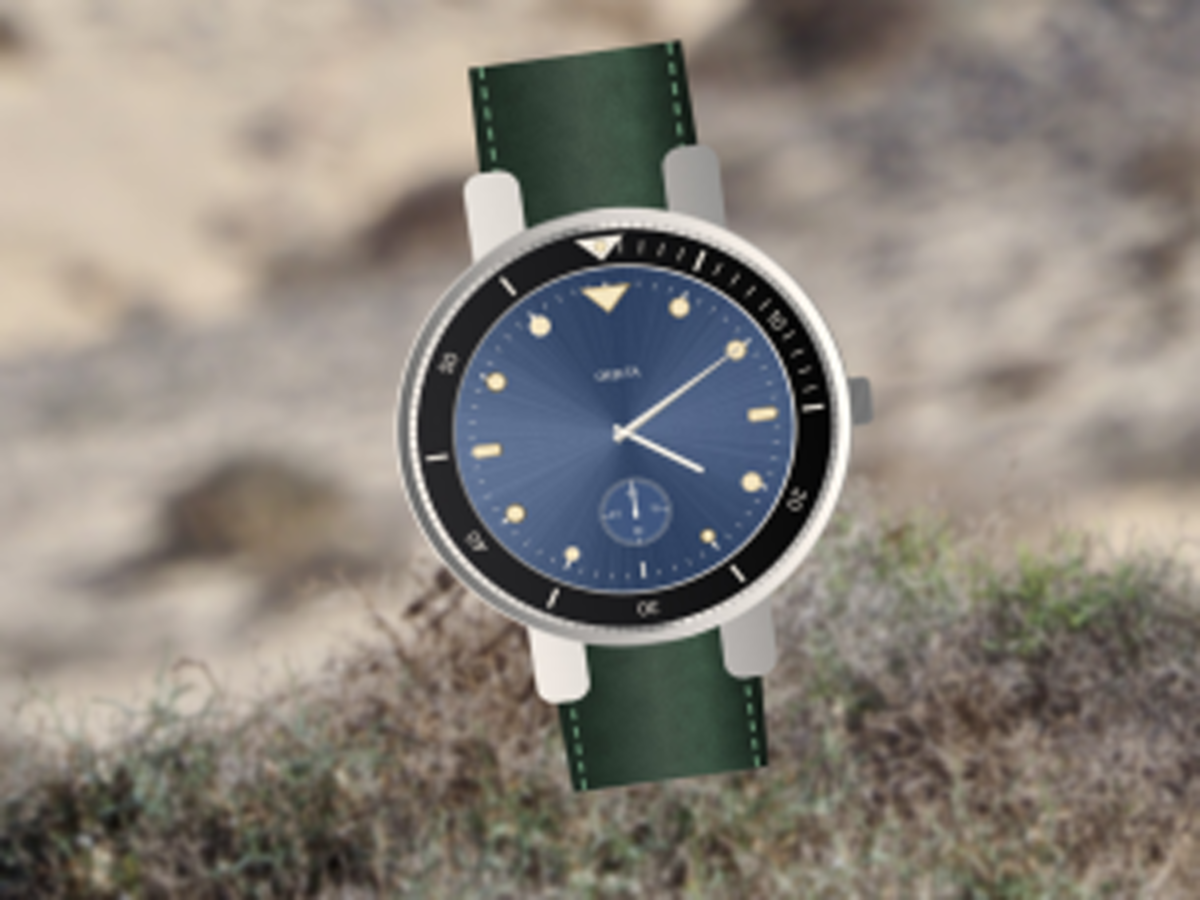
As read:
**4:10**
